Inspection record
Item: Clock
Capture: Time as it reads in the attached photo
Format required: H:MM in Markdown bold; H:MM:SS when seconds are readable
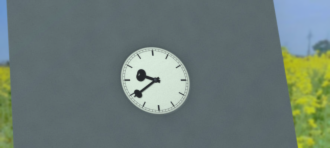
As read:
**9:39**
